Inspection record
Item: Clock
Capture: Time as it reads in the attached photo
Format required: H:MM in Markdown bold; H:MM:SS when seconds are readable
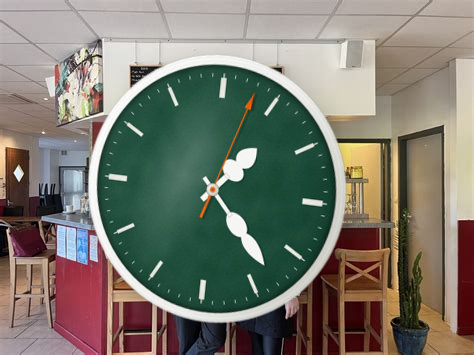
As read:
**1:23:03**
